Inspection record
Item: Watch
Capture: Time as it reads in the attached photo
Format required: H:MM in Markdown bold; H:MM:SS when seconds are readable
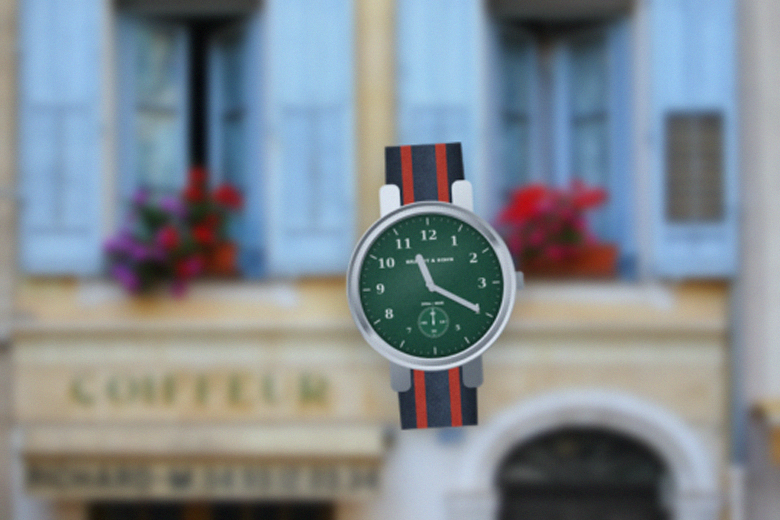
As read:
**11:20**
